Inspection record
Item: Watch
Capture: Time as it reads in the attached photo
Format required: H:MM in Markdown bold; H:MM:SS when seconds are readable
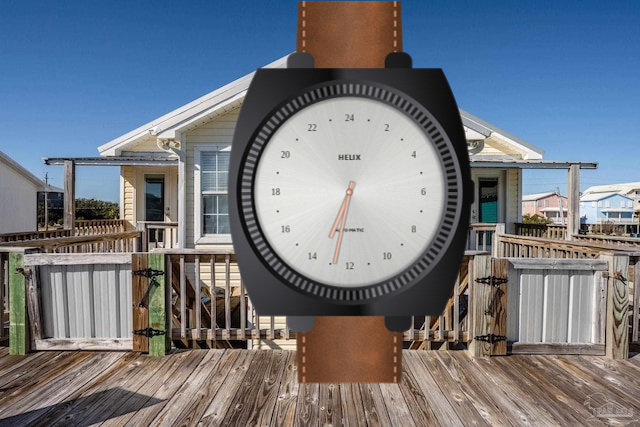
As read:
**13:32**
